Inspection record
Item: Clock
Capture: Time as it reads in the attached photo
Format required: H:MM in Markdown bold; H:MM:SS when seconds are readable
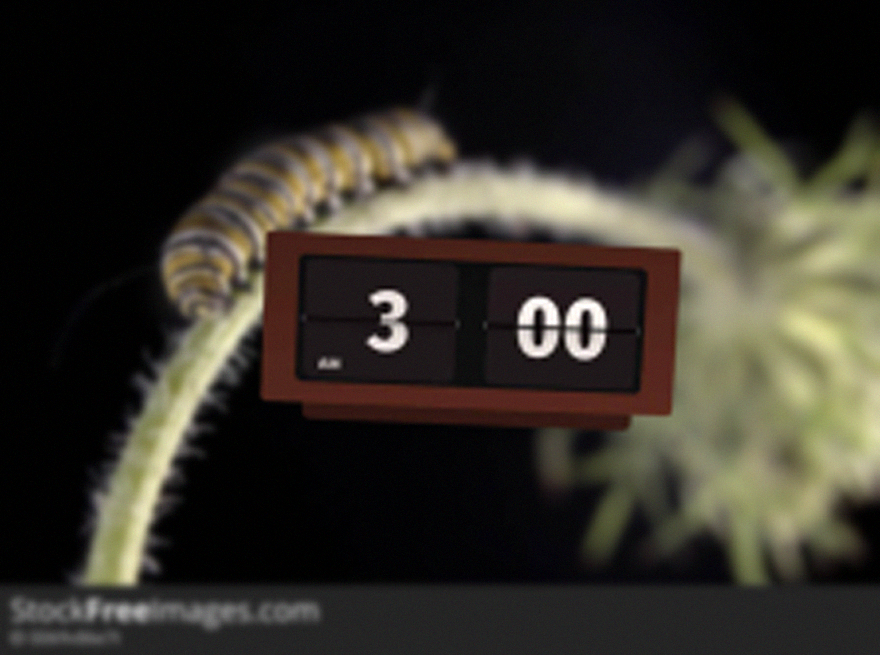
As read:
**3:00**
